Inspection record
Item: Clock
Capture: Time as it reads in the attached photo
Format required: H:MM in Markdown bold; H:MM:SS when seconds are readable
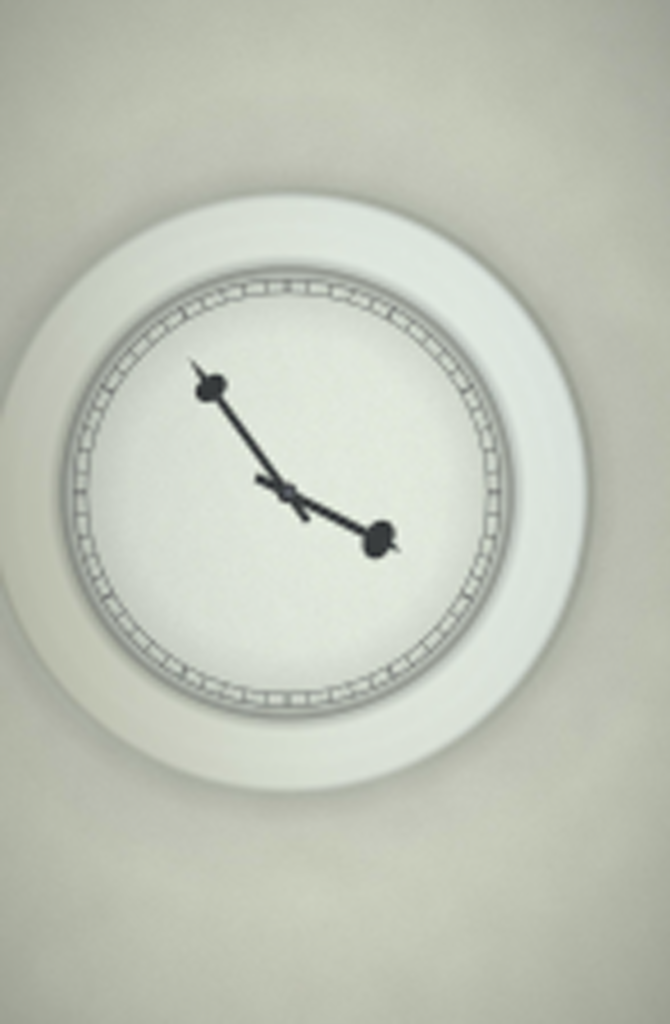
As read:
**3:54**
